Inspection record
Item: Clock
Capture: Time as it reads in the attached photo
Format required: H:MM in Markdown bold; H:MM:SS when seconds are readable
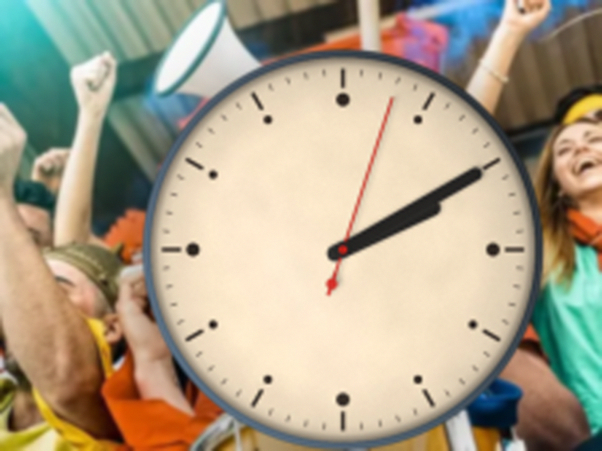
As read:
**2:10:03**
